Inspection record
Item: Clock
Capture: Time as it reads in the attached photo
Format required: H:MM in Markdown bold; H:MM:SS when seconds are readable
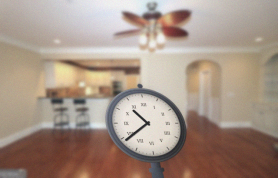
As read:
**10:39**
